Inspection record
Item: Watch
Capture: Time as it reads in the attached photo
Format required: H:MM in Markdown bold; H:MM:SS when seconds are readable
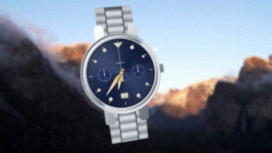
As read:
**6:37**
